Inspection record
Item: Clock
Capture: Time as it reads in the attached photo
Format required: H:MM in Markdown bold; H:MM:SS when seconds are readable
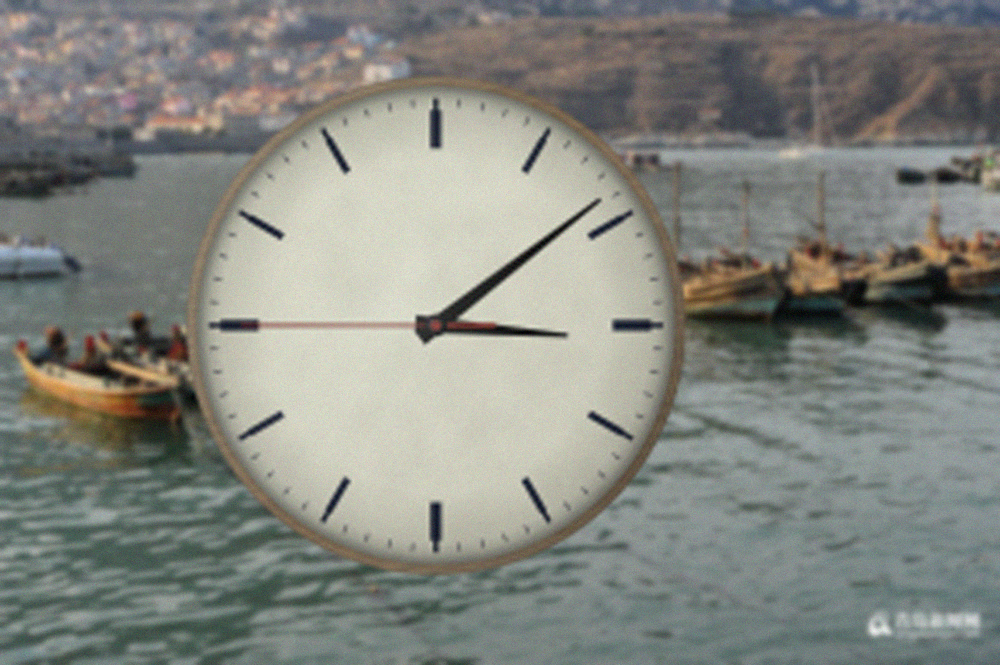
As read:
**3:08:45**
